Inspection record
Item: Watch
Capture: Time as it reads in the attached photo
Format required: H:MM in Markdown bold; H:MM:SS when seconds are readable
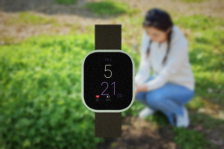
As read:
**5:21**
